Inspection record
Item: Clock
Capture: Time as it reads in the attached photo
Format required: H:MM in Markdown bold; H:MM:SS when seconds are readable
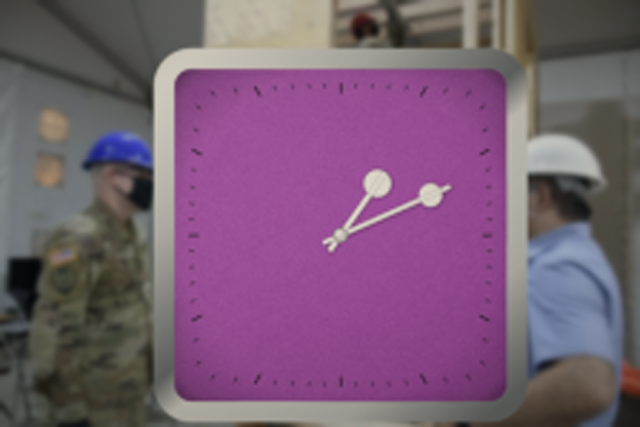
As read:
**1:11**
